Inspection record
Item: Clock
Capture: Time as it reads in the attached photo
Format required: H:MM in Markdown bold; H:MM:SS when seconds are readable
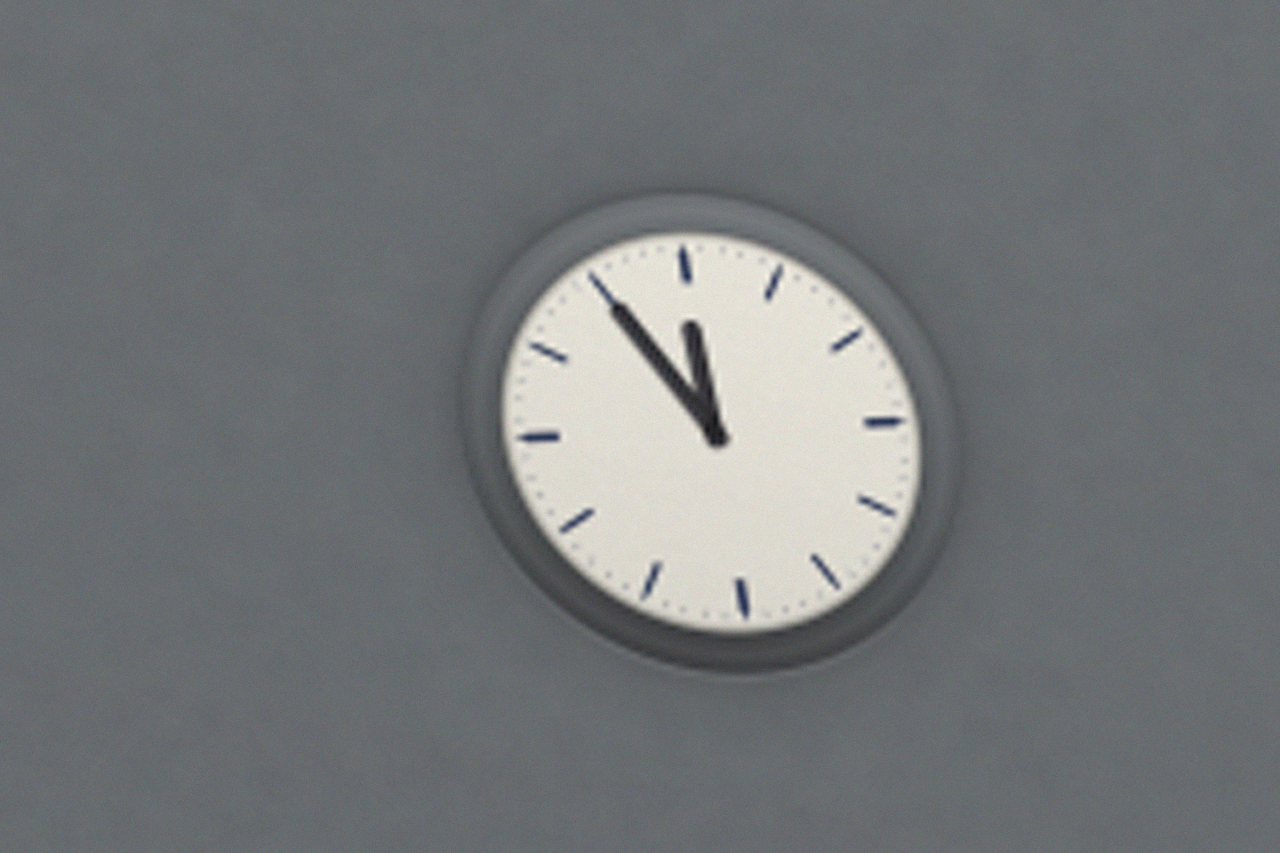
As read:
**11:55**
